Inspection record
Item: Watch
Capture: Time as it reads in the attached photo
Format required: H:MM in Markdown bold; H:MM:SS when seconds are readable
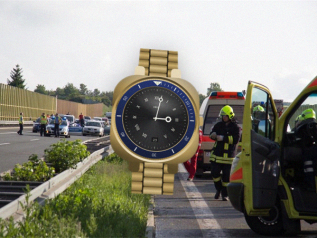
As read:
**3:02**
